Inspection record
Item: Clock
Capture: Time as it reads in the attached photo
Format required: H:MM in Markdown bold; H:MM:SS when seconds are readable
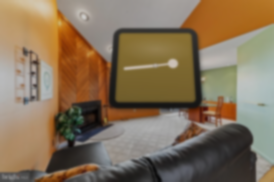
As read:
**2:44**
